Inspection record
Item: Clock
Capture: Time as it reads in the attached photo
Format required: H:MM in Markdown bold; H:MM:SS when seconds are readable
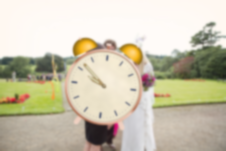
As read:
**9:52**
